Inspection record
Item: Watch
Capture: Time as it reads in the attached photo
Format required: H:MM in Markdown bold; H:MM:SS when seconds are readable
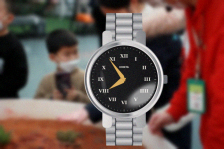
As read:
**7:54**
